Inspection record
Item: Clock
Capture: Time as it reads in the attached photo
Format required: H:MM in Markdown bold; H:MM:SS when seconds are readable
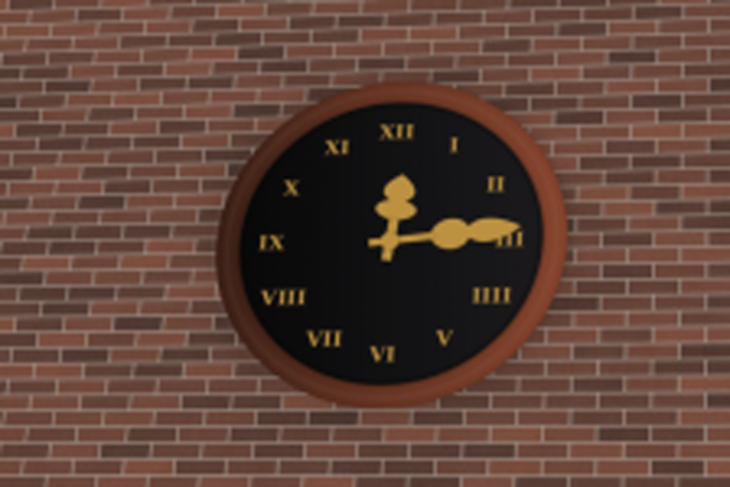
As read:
**12:14**
